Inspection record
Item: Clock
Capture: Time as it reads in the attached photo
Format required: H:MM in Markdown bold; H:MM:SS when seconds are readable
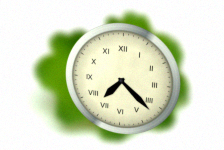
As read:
**7:22**
